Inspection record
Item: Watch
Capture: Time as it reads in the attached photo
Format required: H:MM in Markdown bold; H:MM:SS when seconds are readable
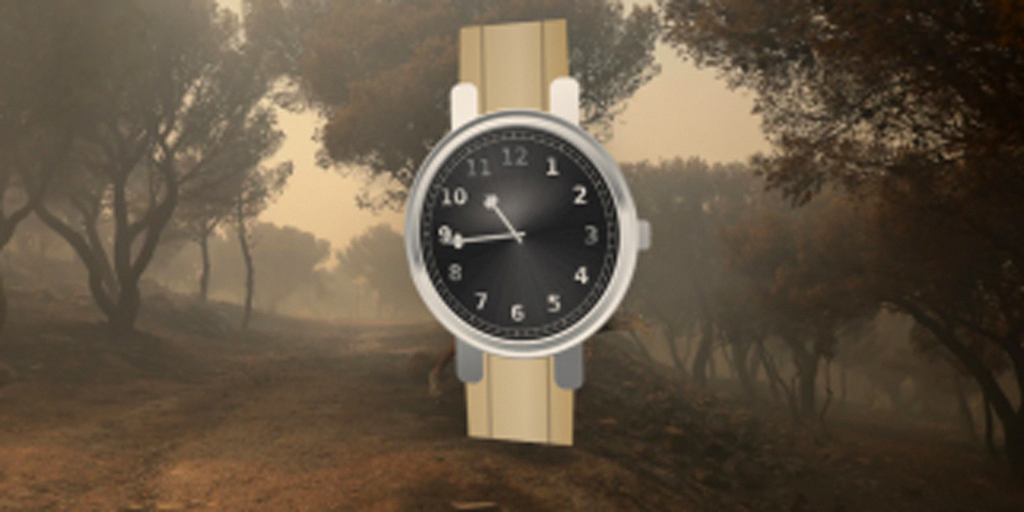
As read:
**10:44**
